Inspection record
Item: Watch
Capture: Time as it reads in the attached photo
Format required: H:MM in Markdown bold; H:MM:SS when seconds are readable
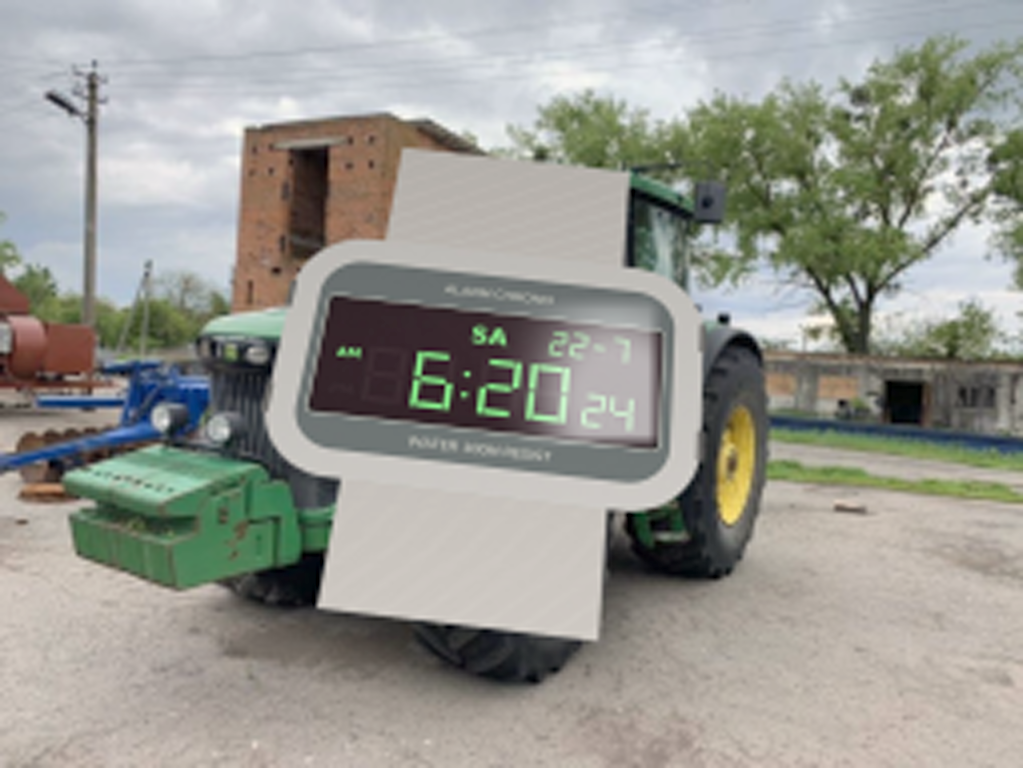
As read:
**6:20:24**
